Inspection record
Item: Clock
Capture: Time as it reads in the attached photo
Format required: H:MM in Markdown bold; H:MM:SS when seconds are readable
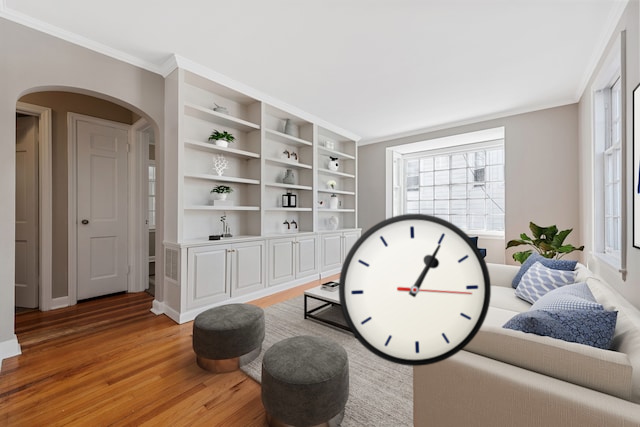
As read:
**1:05:16**
